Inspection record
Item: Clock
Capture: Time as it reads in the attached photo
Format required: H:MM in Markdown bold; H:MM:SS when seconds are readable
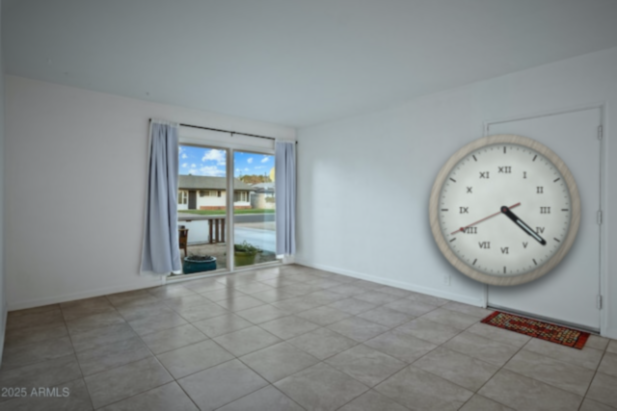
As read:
**4:21:41**
